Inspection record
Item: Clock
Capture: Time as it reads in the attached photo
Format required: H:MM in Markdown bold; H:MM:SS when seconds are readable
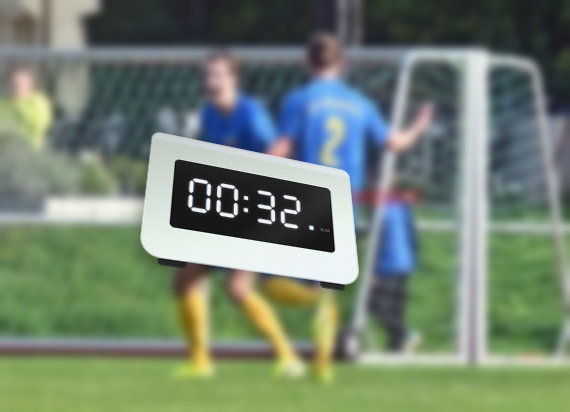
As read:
**0:32**
